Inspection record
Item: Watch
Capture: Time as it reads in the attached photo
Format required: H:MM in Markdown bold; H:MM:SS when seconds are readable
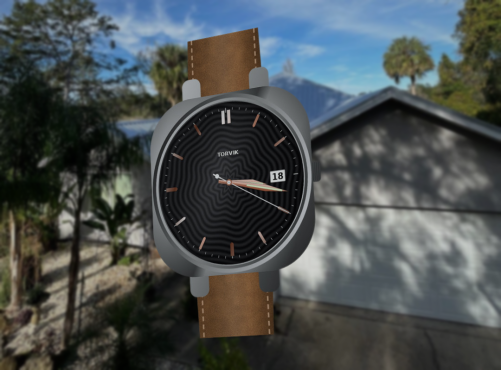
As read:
**3:17:20**
